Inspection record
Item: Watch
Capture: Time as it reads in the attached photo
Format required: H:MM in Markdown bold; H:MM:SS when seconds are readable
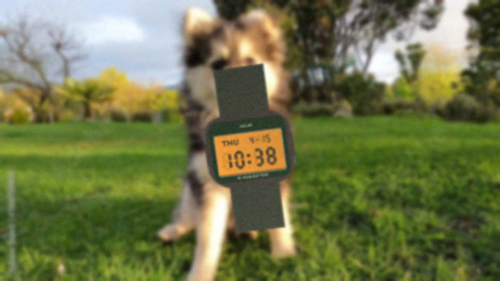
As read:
**10:38**
